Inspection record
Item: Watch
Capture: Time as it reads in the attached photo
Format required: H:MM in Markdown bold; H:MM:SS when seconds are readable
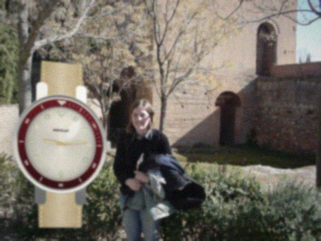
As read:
**9:14**
